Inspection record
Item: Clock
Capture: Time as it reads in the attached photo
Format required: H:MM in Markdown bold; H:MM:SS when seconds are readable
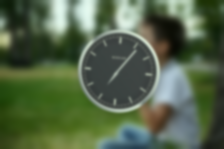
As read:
**7:06**
